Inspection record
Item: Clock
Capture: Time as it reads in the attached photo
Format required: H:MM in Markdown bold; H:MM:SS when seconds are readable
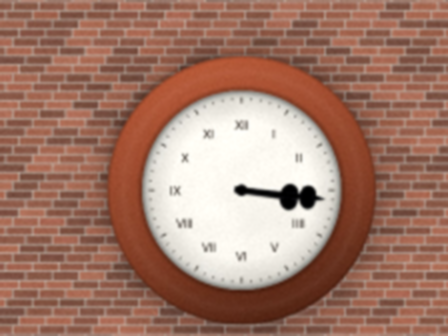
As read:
**3:16**
